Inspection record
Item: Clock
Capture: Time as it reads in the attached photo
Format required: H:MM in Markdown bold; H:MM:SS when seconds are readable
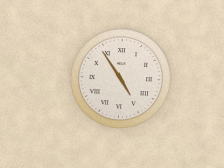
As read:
**4:54**
